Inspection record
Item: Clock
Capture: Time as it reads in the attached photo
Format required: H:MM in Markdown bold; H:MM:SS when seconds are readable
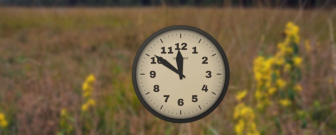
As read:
**11:51**
